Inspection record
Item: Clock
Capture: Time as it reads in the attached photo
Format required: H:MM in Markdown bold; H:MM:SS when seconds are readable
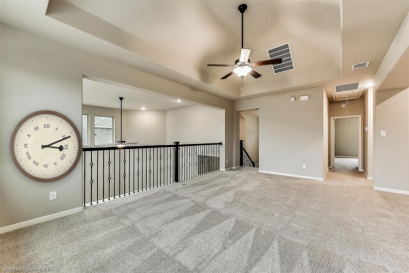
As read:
**3:11**
